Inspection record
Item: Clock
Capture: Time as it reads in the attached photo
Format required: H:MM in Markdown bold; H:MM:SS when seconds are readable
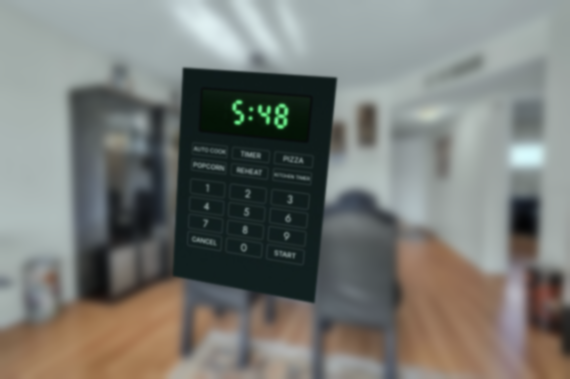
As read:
**5:48**
